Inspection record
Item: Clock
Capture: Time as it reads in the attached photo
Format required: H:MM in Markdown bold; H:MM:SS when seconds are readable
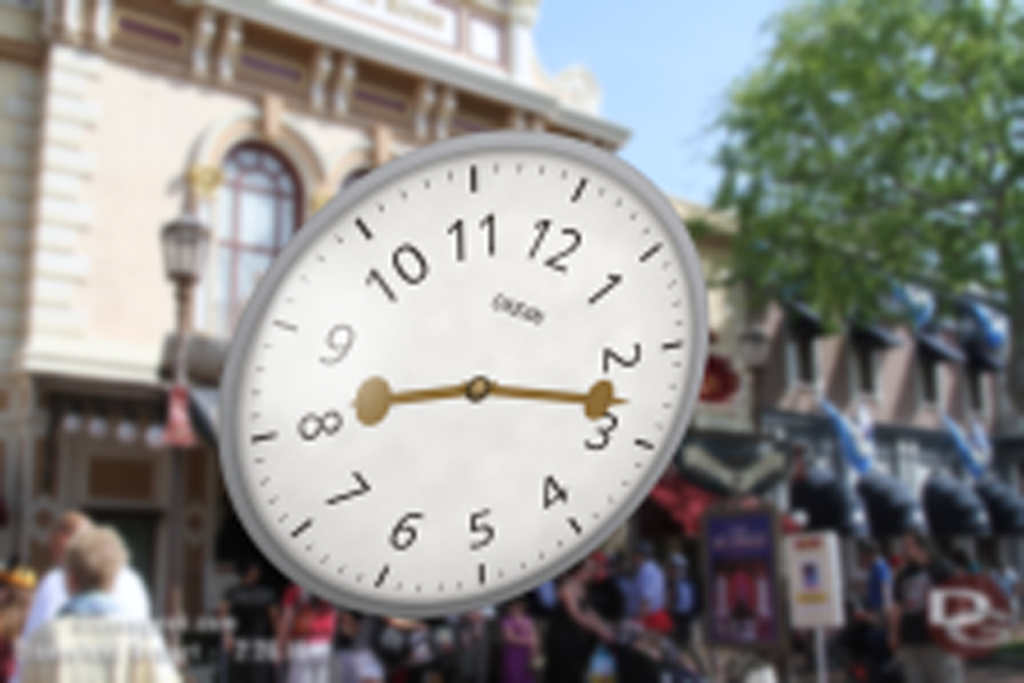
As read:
**8:13**
